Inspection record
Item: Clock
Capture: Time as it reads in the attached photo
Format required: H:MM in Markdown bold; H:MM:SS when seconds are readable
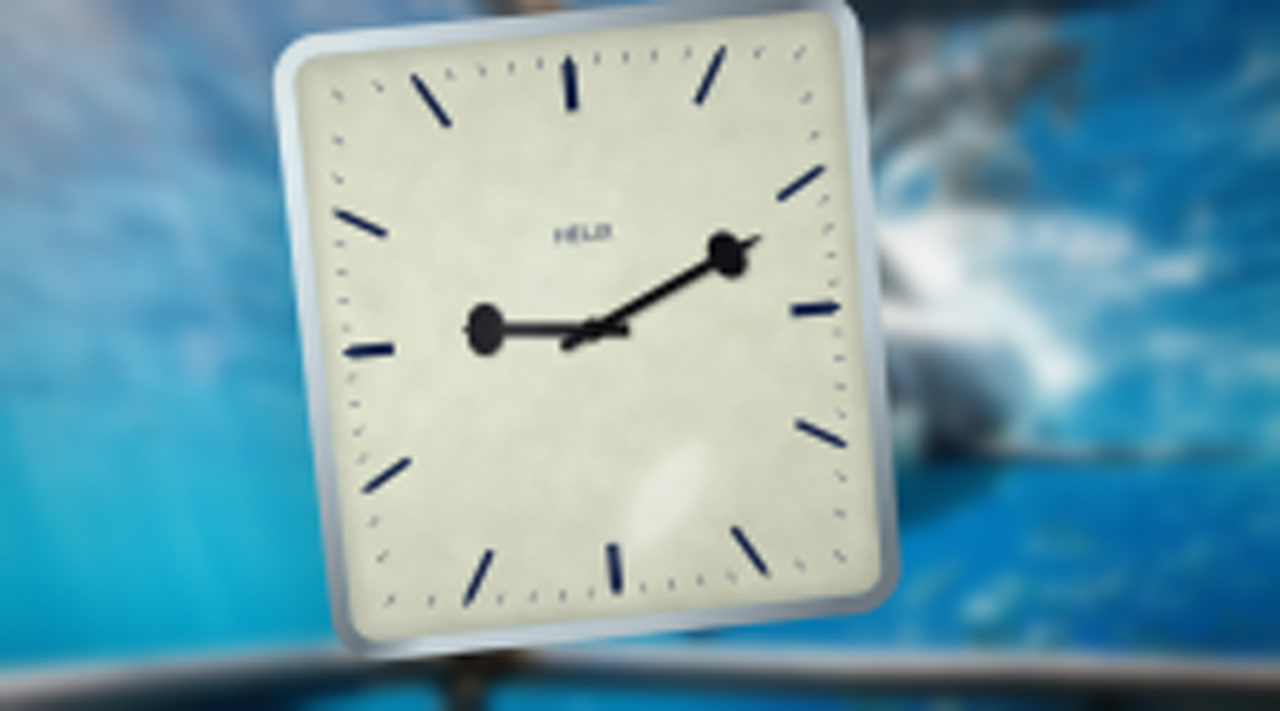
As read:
**9:11**
